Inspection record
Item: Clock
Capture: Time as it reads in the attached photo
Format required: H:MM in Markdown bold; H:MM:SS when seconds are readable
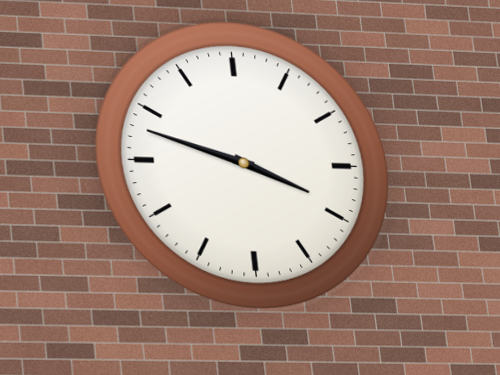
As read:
**3:48**
